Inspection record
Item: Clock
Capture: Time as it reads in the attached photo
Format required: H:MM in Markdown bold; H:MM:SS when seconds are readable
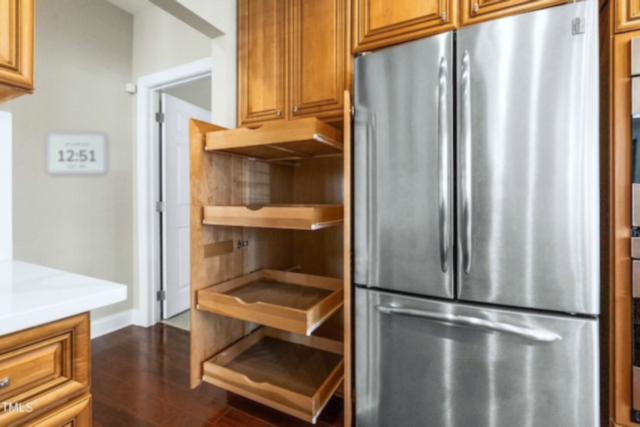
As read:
**12:51**
